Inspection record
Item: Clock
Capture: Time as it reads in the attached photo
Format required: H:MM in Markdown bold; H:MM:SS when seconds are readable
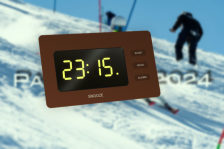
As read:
**23:15**
